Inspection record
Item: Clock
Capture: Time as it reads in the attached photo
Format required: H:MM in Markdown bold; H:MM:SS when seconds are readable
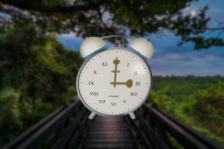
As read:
**3:00**
